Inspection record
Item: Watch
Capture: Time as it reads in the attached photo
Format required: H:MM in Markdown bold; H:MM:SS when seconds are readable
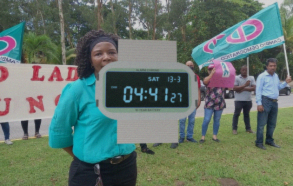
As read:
**4:41:27**
